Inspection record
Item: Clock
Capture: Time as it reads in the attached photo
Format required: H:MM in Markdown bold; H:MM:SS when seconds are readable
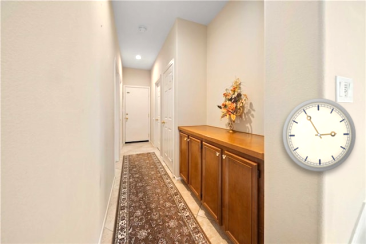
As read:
**2:55**
